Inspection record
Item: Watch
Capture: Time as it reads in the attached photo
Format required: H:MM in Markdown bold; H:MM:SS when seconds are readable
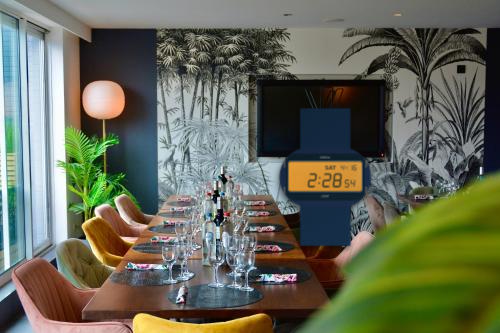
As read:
**2:28**
